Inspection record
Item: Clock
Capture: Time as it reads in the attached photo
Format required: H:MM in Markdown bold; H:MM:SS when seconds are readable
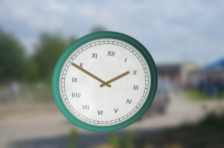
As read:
**1:49**
